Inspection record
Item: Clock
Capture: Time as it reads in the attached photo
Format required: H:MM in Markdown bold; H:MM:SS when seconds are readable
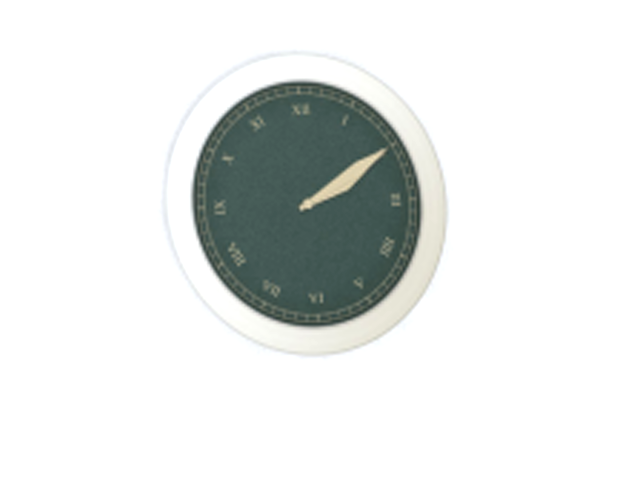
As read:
**2:10**
